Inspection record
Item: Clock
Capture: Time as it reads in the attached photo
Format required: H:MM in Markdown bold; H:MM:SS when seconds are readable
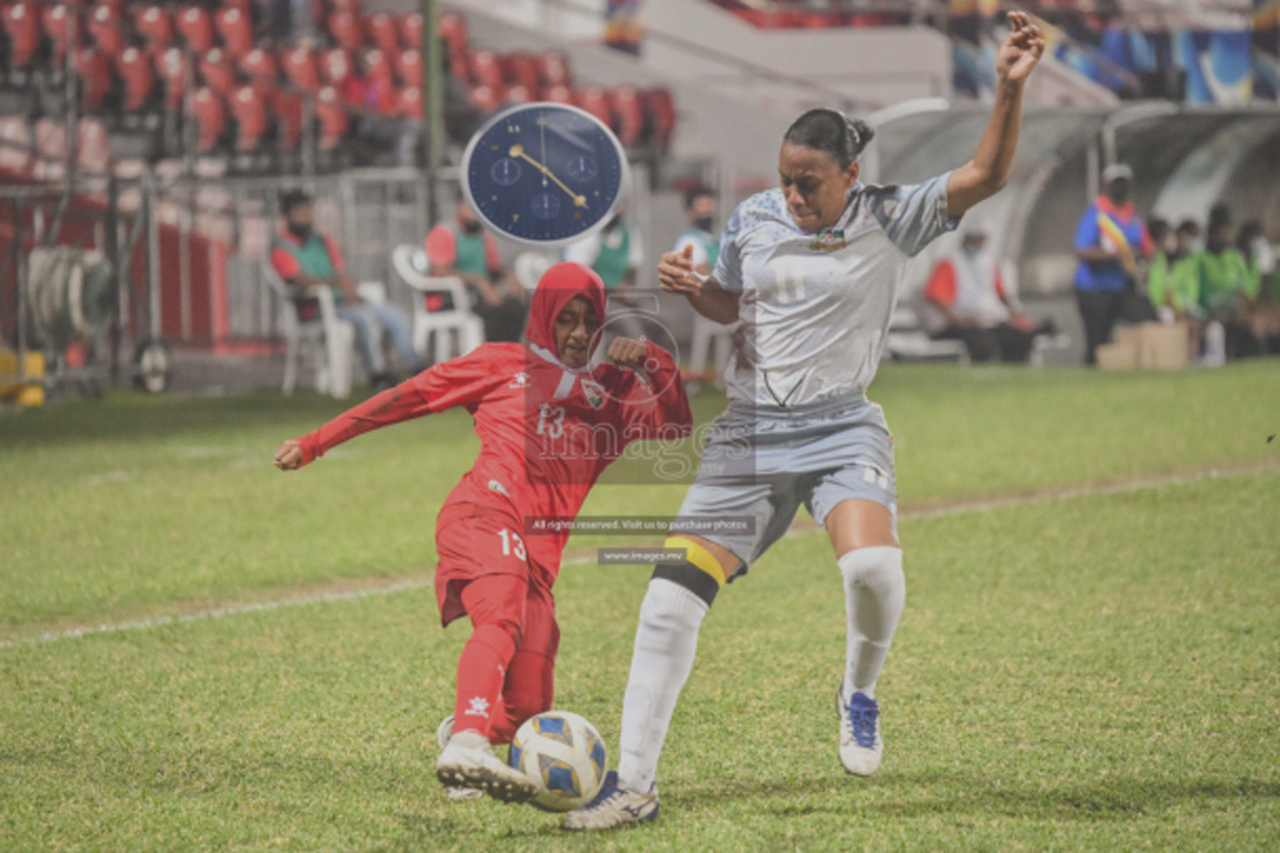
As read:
**10:23**
